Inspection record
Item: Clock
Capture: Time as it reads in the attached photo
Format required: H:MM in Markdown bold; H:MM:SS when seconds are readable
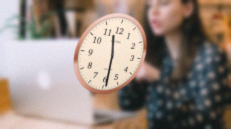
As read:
**11:29**
